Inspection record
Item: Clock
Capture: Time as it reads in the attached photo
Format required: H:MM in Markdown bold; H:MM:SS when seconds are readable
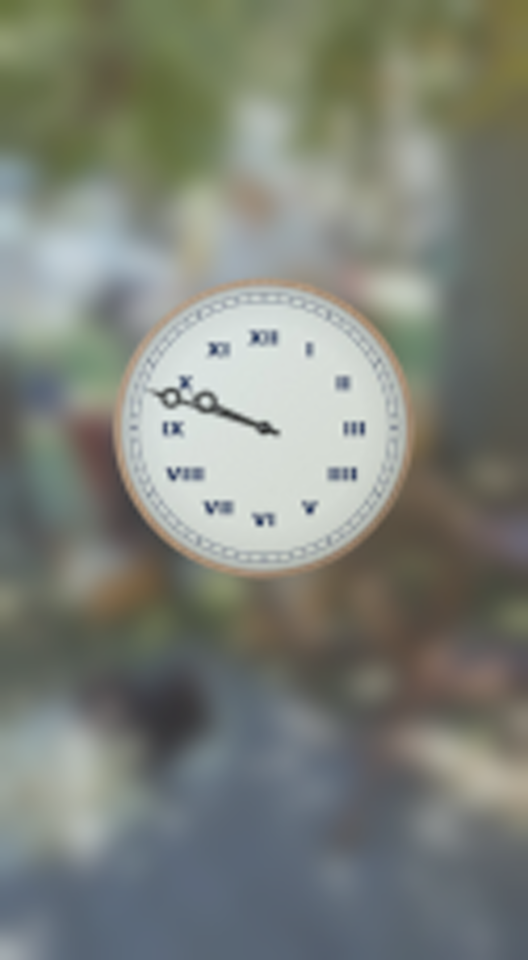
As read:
**9:48**
